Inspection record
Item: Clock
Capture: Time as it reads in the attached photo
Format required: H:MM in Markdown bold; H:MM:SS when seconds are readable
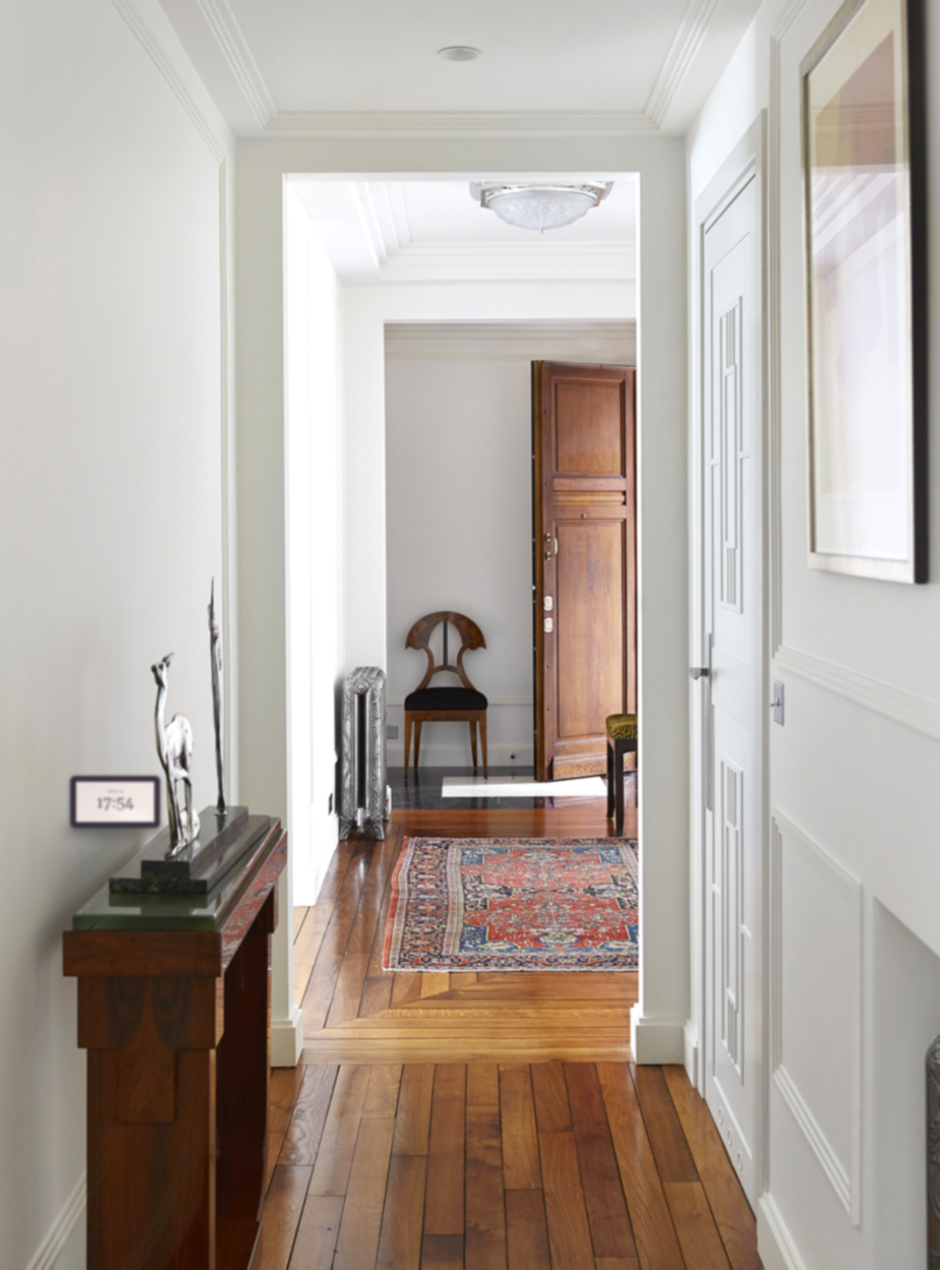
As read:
**17:54**
